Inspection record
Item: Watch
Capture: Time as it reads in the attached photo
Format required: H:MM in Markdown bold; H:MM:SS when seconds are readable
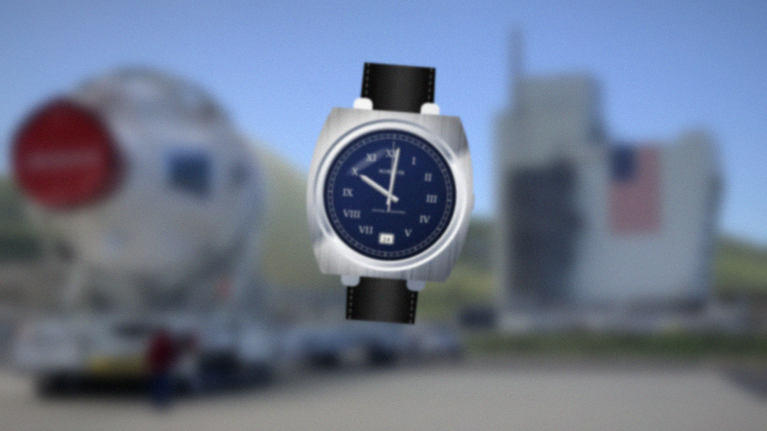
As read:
**10:01:00**
